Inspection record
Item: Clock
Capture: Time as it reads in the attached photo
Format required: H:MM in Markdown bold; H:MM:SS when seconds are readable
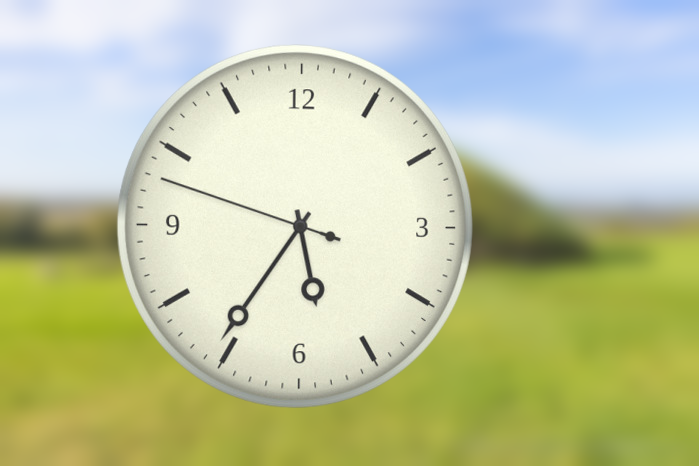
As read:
**5:35:48**
